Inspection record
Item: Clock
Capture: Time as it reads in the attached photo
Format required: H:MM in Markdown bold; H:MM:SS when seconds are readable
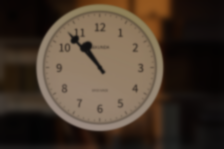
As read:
**10:53**
